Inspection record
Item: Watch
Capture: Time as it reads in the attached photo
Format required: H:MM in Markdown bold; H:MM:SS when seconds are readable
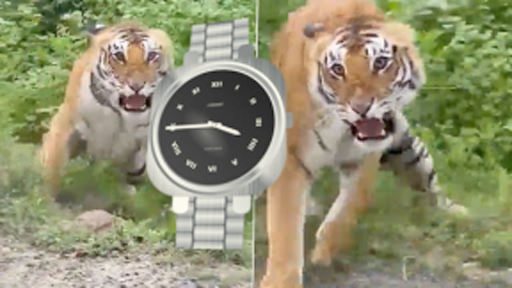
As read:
**3:45**
